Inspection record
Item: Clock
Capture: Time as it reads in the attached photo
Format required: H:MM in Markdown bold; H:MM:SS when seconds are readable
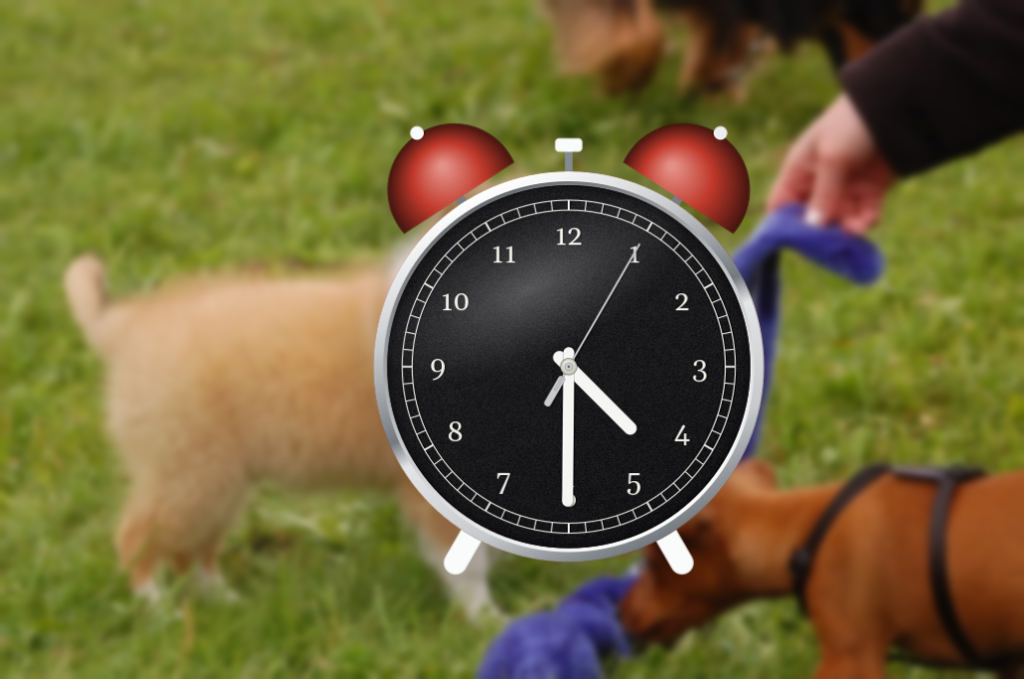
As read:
**4:30:05**
